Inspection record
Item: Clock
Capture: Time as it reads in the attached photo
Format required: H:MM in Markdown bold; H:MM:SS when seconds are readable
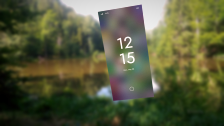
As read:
**12:15**
